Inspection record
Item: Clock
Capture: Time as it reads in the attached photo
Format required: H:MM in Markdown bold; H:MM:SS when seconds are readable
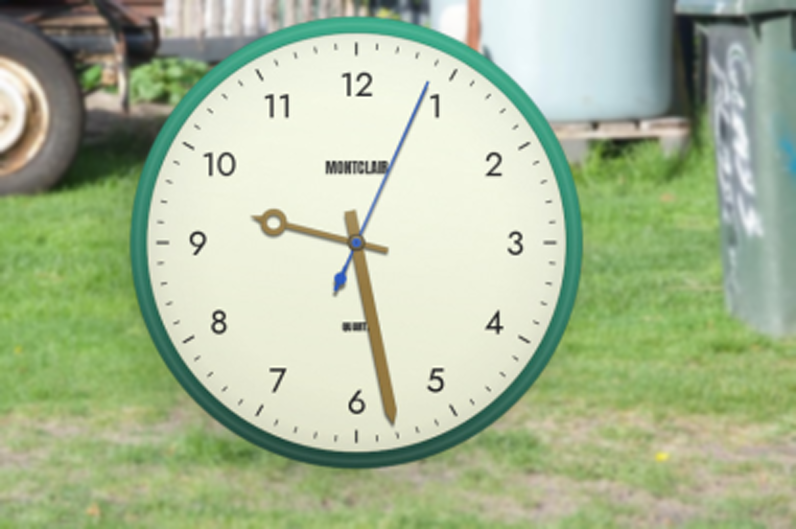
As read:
**9:28:04**
